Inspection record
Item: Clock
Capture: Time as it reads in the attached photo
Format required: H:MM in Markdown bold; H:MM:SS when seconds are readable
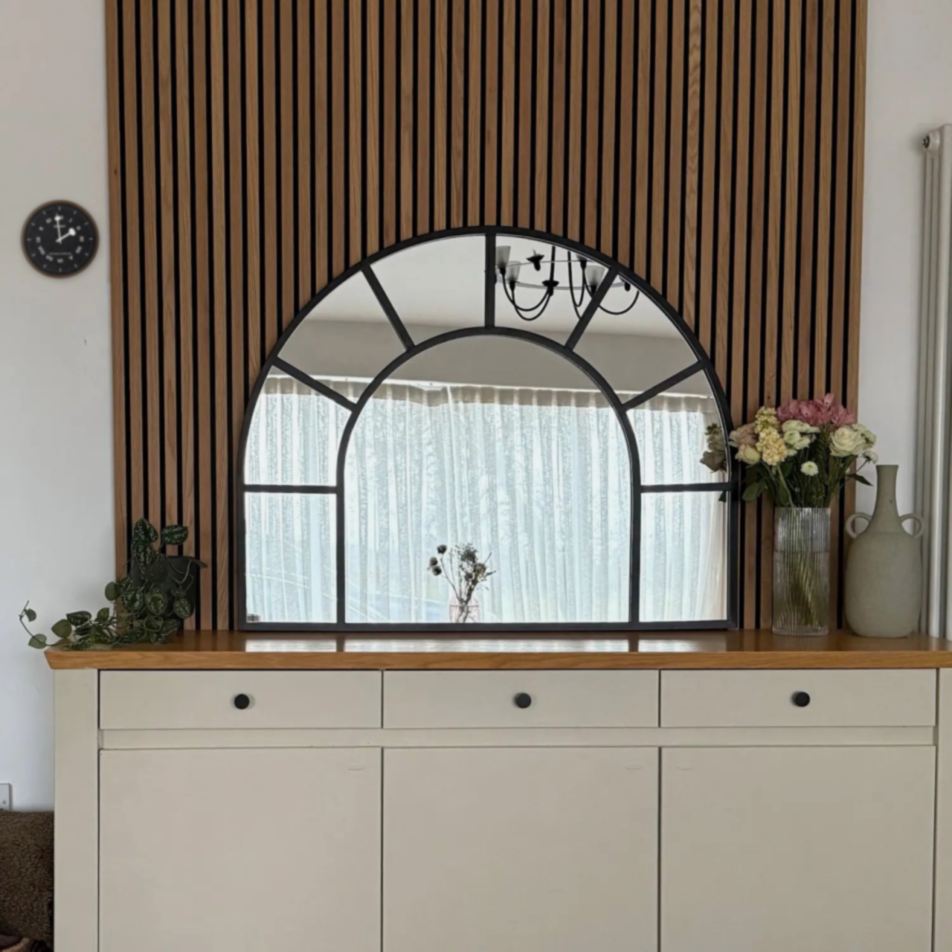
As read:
**1:59**
